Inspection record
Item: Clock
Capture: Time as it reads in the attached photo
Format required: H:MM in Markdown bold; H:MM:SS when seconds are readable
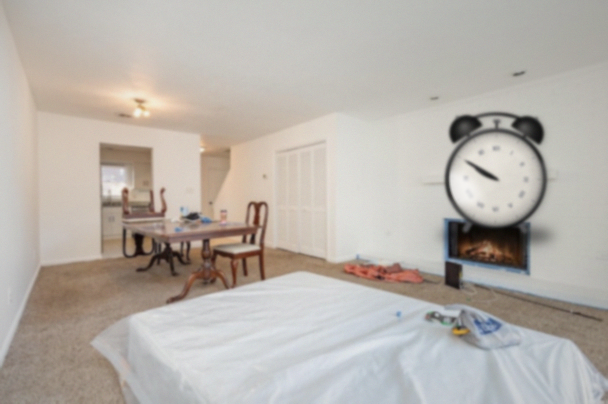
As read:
**9:50**
